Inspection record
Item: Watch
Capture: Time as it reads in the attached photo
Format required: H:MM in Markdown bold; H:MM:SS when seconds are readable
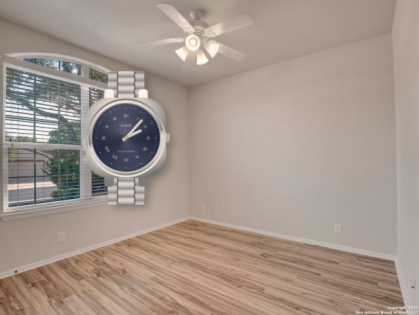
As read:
**2:07**
